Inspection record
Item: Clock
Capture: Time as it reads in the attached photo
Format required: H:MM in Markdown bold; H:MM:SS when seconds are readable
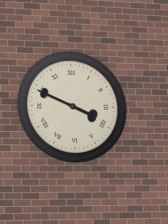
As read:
**3:49**
